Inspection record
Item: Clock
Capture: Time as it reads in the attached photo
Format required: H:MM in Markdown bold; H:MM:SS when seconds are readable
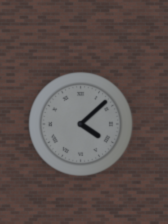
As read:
**4:08**
